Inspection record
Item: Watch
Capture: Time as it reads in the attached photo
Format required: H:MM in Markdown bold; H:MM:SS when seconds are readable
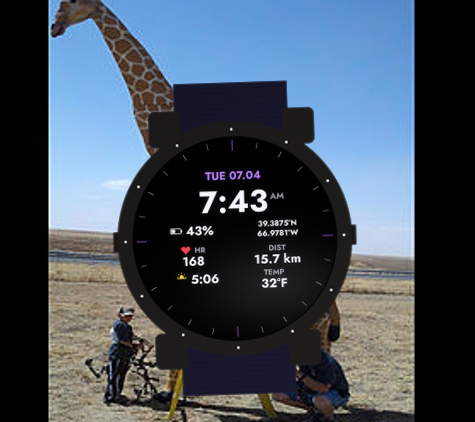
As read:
**7:43**
